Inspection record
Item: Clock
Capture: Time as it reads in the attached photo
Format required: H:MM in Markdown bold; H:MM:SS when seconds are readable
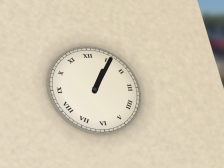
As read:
**1:06**
